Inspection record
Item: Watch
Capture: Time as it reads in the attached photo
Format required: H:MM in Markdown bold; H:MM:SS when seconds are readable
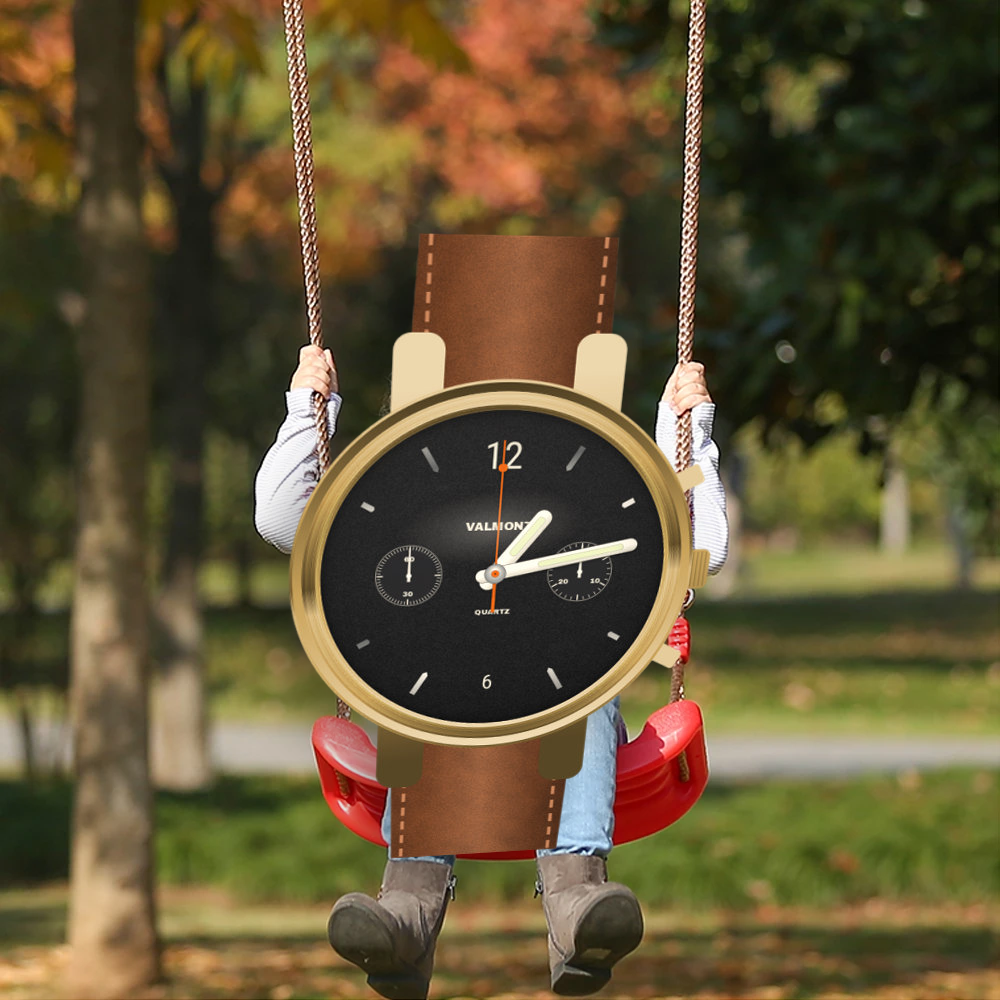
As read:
**1:13**
